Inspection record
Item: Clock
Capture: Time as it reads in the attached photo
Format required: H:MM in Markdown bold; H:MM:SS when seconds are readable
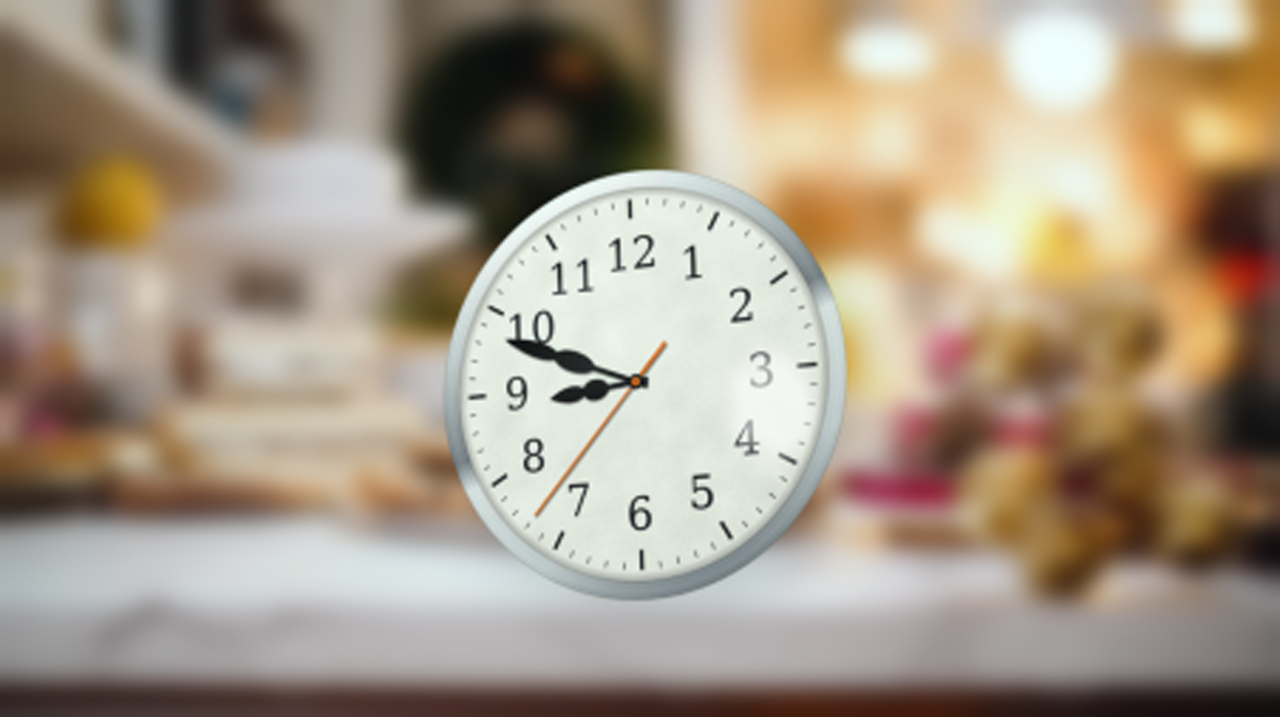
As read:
**8:48:37**
